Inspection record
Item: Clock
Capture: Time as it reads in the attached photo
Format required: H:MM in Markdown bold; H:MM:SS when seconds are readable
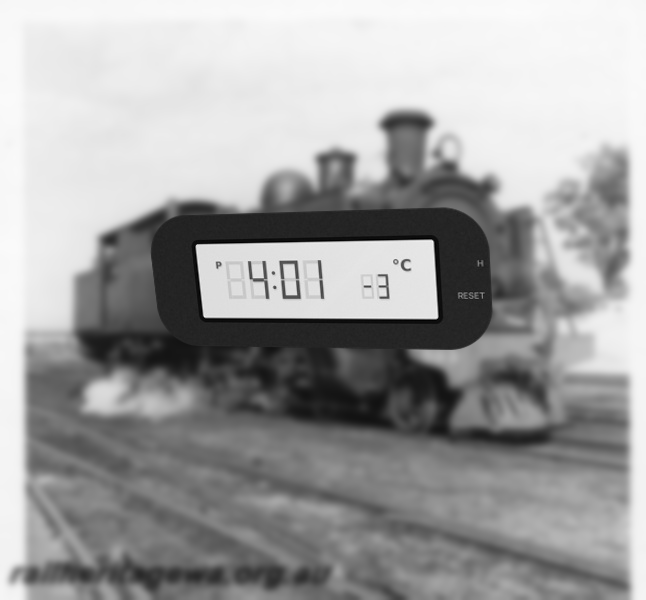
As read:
**4:01**
